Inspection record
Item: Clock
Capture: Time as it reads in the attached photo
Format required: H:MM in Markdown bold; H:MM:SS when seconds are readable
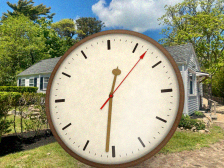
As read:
**12:31:07**
